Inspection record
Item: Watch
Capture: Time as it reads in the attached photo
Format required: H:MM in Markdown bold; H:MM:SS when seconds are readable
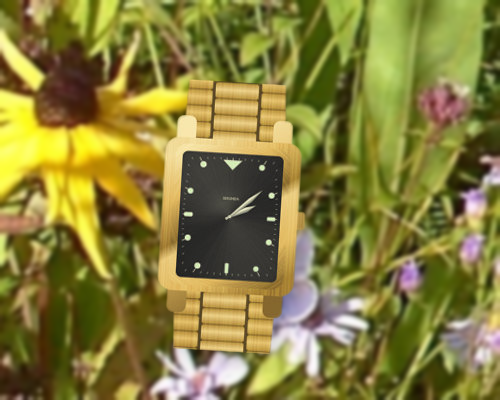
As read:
**2:08**
